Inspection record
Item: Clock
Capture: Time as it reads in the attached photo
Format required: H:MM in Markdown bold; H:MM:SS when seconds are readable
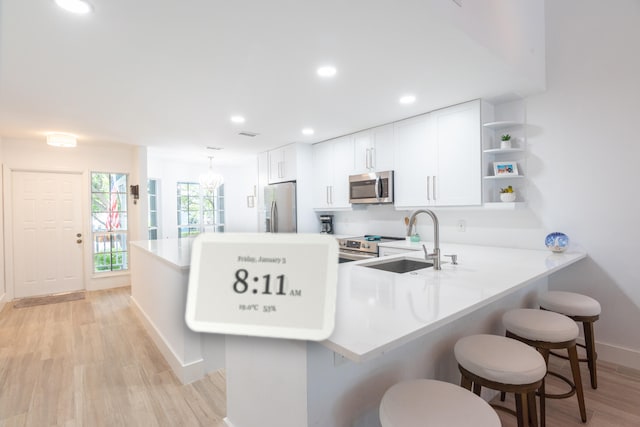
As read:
**8:11**
